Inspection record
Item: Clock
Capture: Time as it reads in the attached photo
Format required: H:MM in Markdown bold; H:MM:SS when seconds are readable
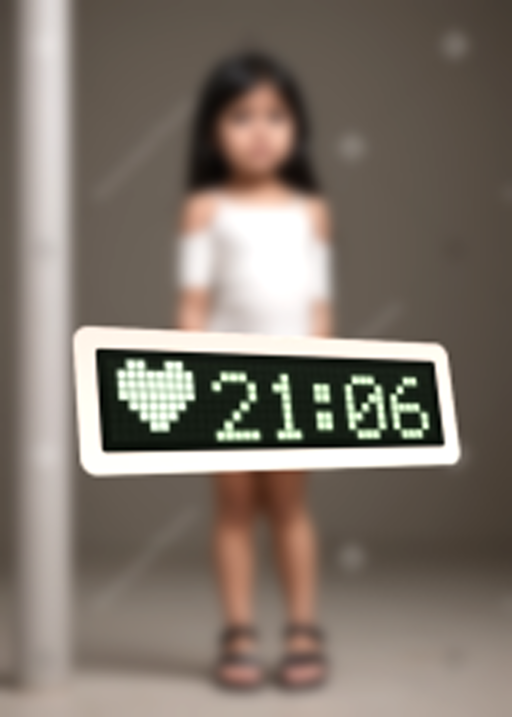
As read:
**21:06**
